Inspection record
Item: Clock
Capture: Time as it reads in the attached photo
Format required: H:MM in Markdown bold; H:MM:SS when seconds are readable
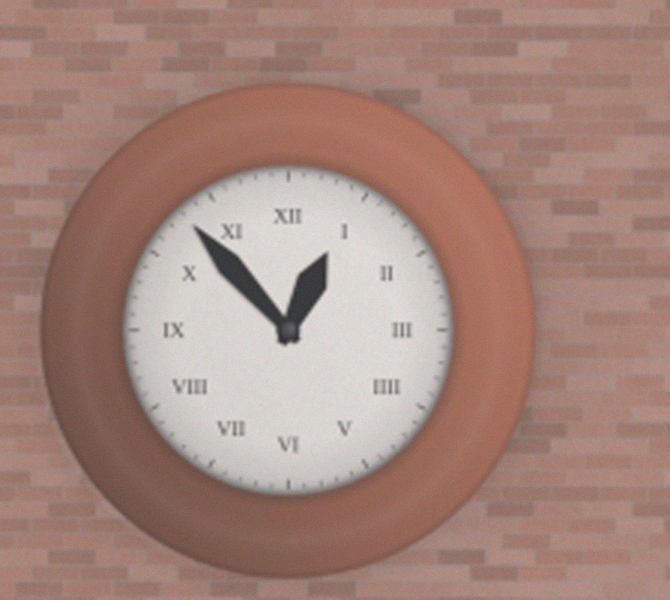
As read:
**12:53**
